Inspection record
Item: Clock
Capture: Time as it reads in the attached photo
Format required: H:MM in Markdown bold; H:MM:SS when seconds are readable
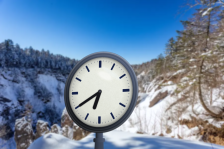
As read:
**6:40**
